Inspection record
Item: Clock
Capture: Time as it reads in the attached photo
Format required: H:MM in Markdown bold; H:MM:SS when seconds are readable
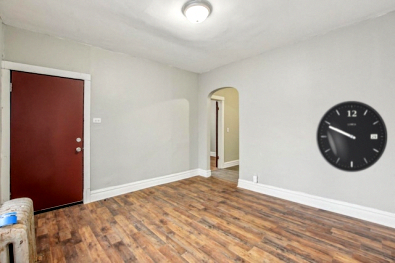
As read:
**9:49**
